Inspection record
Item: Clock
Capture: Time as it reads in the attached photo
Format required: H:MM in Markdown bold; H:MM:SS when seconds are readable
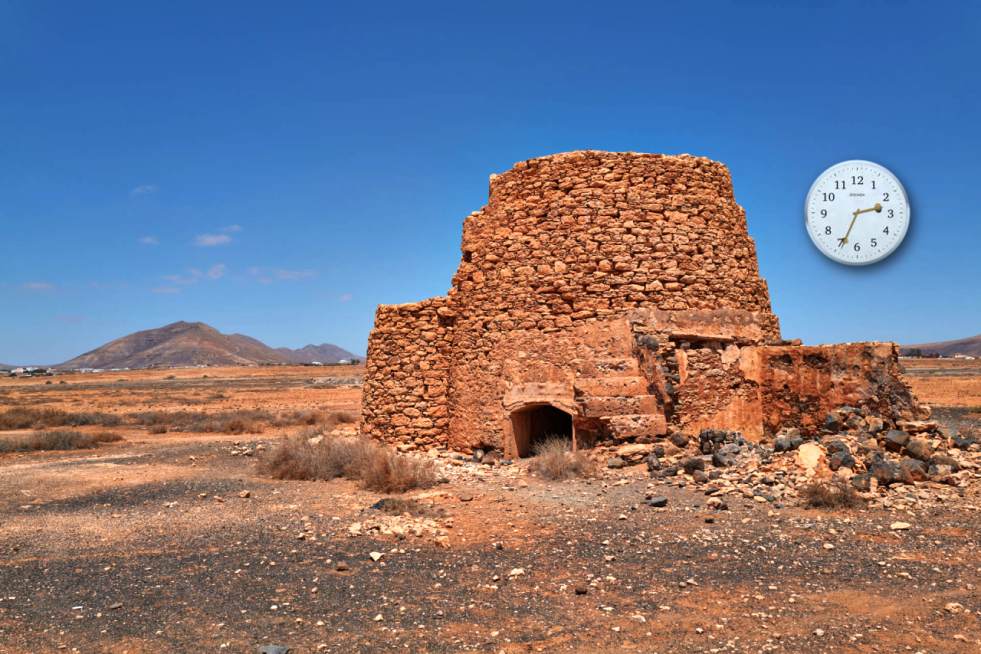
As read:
**2:34**
